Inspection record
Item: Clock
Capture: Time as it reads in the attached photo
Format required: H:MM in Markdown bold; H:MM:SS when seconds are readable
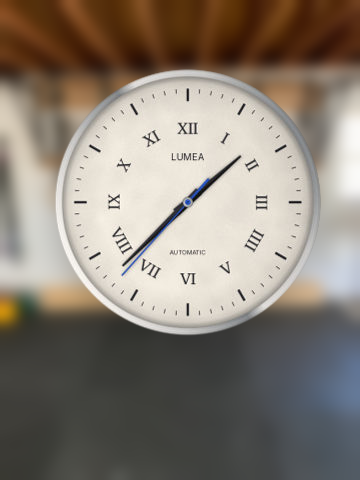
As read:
**1:37:37**
